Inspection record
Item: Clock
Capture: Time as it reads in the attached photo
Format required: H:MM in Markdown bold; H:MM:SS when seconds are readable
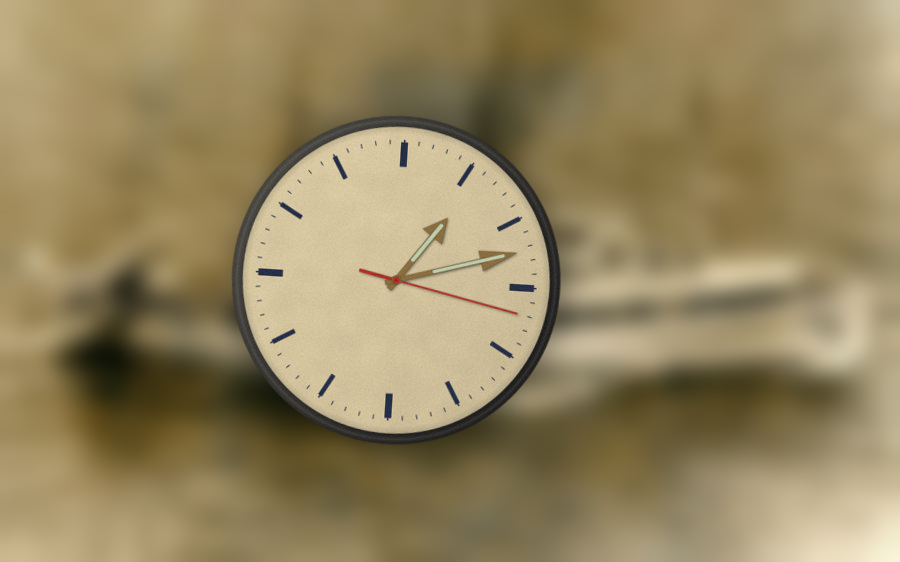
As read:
**1:12:17**
